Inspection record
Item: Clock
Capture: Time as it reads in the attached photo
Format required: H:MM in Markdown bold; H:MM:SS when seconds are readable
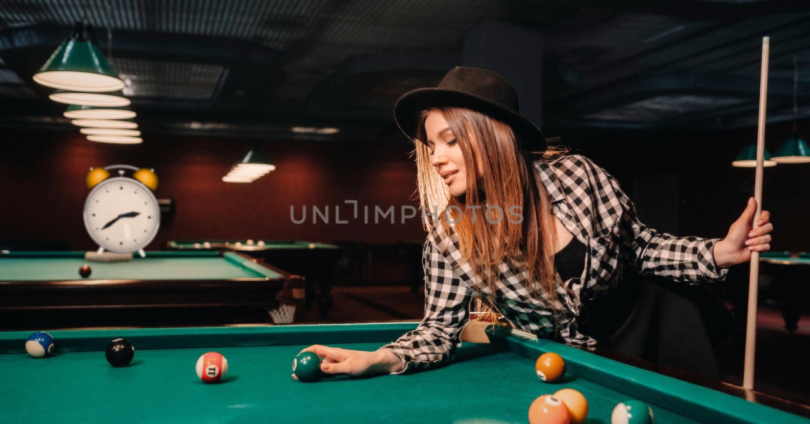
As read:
**2:39**
